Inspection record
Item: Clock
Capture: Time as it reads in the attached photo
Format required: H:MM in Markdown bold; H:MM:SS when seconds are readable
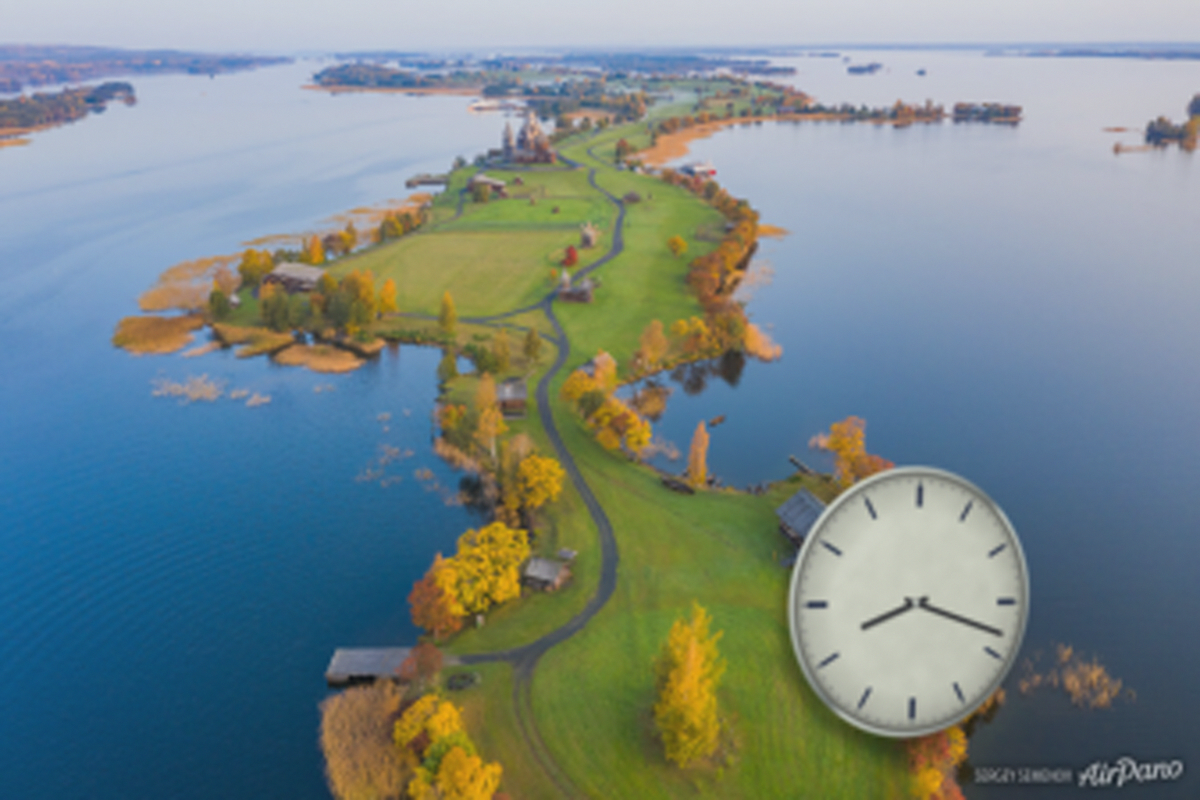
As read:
**8:18**
